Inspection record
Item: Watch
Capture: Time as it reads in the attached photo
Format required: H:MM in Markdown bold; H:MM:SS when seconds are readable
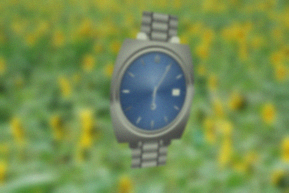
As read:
**6:05**
